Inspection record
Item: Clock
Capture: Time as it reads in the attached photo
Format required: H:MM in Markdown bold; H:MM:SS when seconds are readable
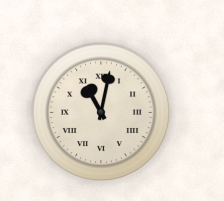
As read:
**11:02**
